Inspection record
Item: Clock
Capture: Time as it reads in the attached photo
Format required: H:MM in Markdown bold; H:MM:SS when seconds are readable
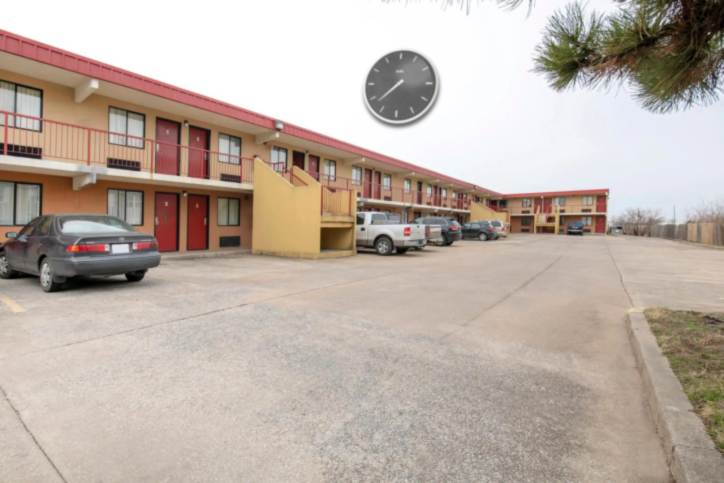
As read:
**7:38**
